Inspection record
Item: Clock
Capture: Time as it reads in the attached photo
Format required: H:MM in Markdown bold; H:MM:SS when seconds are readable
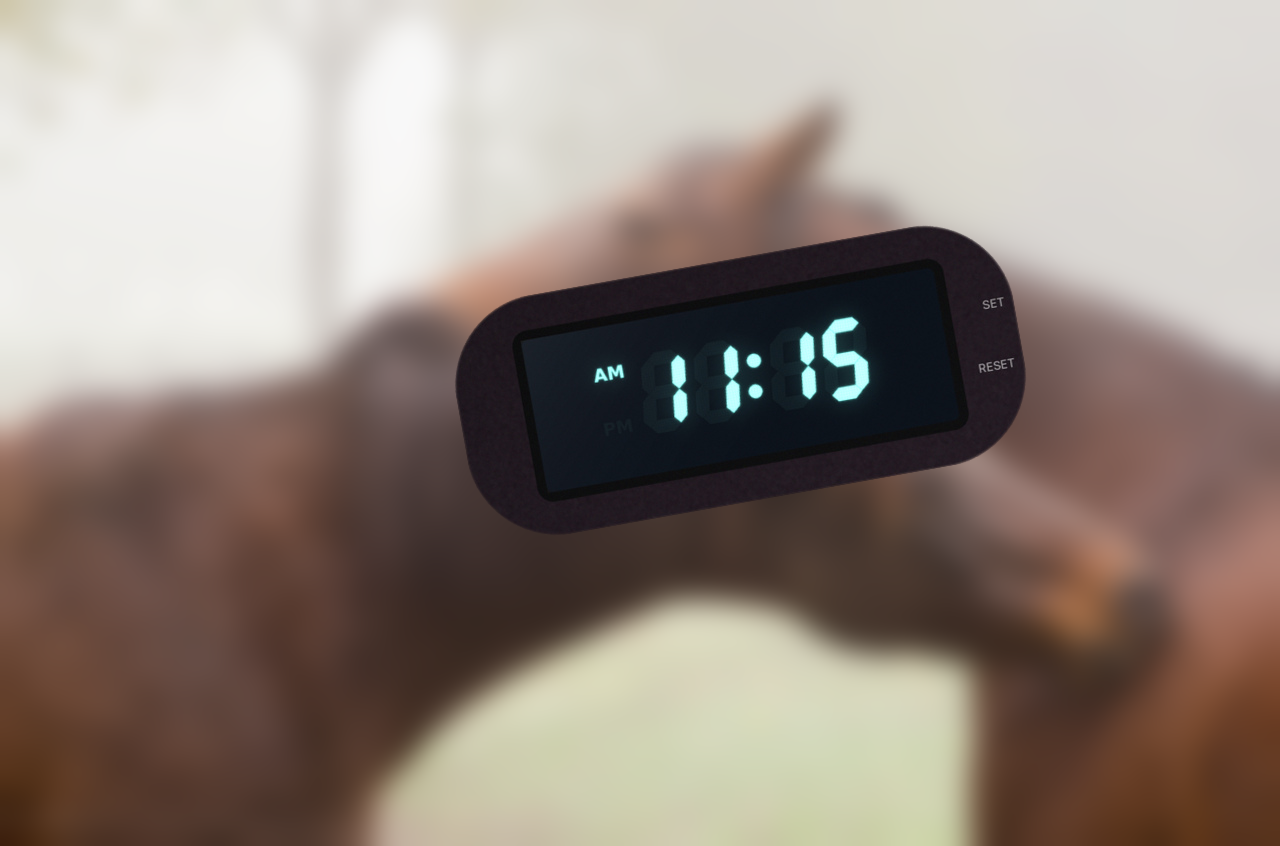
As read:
**11:15**
